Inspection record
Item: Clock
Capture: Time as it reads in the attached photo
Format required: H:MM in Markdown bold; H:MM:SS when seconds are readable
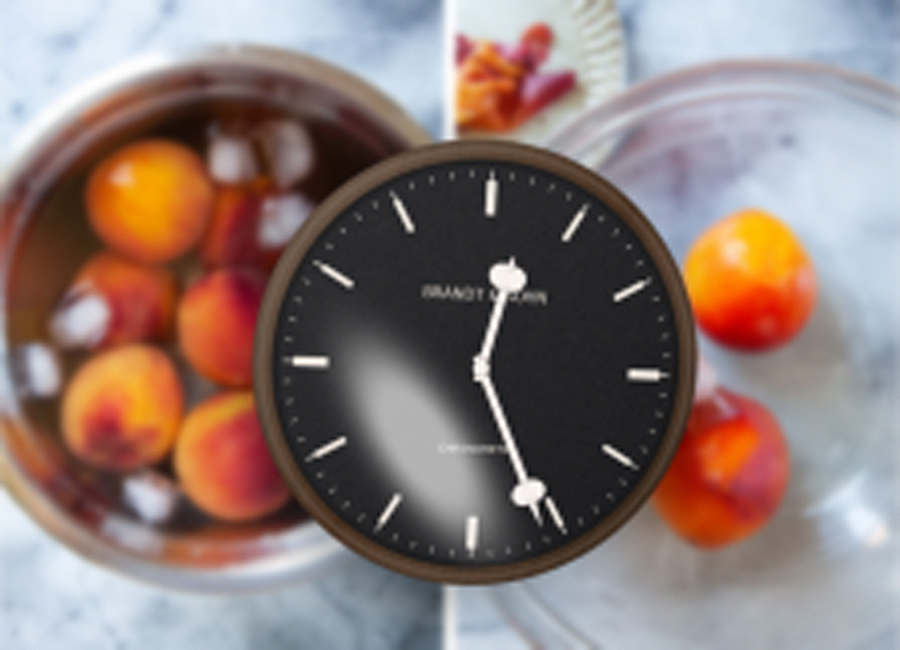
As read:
**12:26**
